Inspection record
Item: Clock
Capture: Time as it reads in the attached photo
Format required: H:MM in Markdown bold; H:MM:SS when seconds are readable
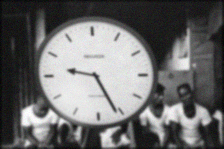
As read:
**9:26**
